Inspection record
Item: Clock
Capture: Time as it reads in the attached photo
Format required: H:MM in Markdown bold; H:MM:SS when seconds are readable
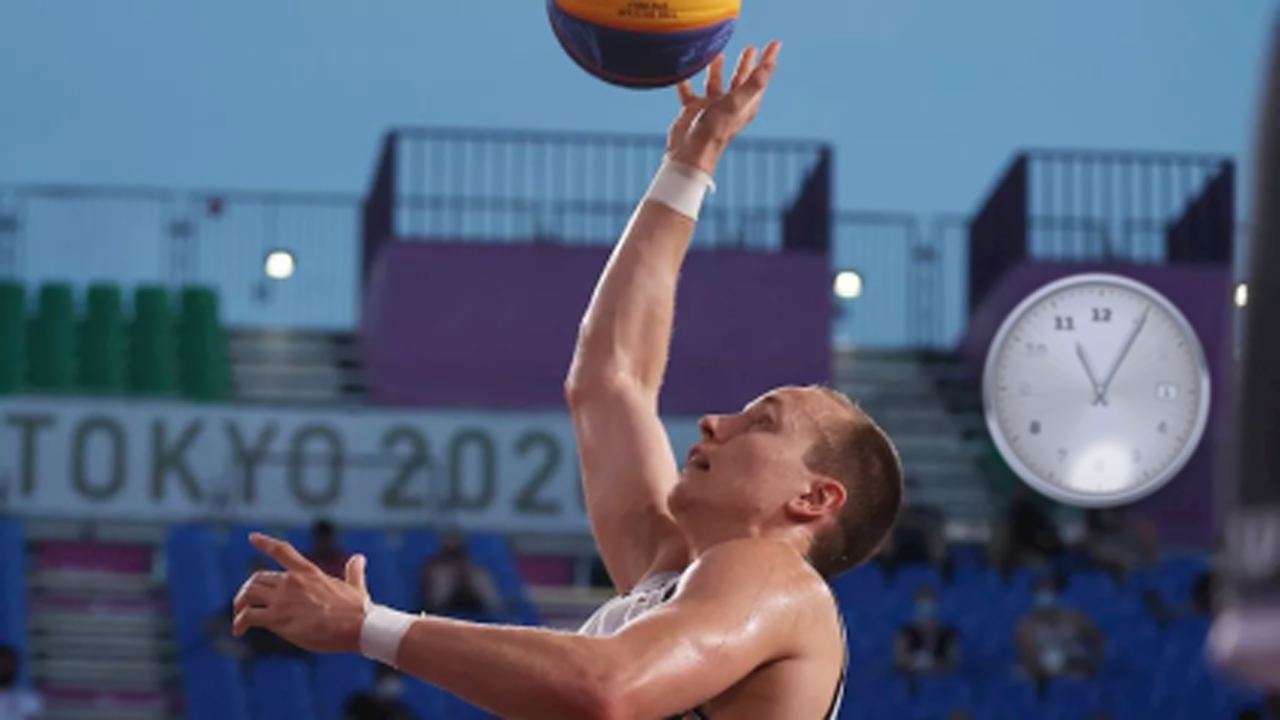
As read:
**11:05**
